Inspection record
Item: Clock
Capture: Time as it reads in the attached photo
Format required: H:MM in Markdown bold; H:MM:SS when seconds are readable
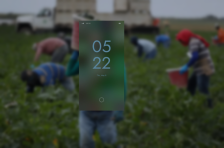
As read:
**5:22**
